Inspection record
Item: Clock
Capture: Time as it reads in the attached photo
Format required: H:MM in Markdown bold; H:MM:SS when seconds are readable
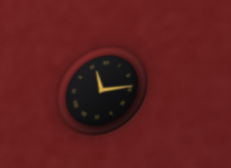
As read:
**11:14**
